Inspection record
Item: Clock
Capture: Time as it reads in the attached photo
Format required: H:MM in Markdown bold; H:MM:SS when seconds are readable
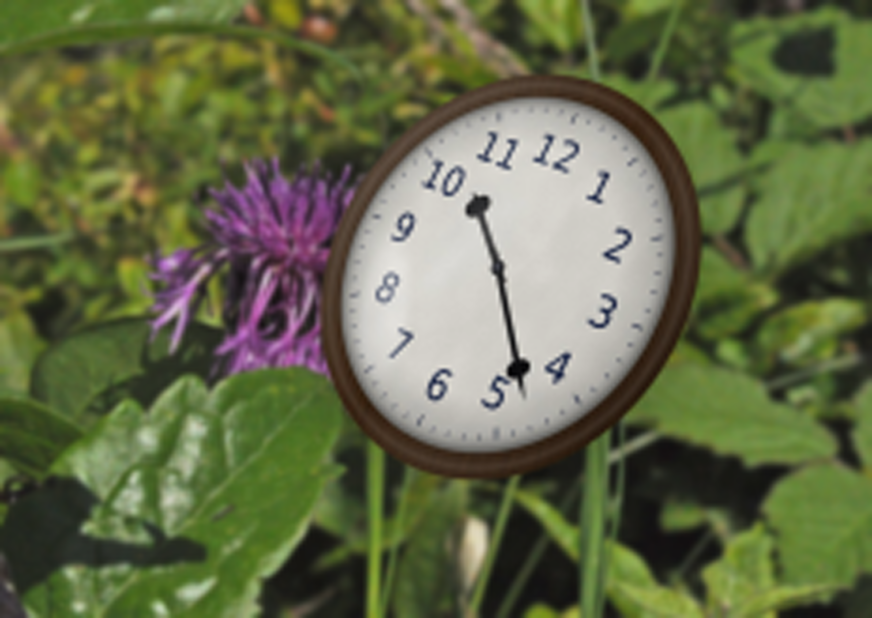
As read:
**10:23**
